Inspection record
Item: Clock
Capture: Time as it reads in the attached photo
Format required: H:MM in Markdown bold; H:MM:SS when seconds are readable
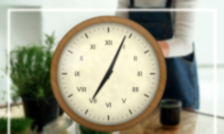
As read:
**7:04**
